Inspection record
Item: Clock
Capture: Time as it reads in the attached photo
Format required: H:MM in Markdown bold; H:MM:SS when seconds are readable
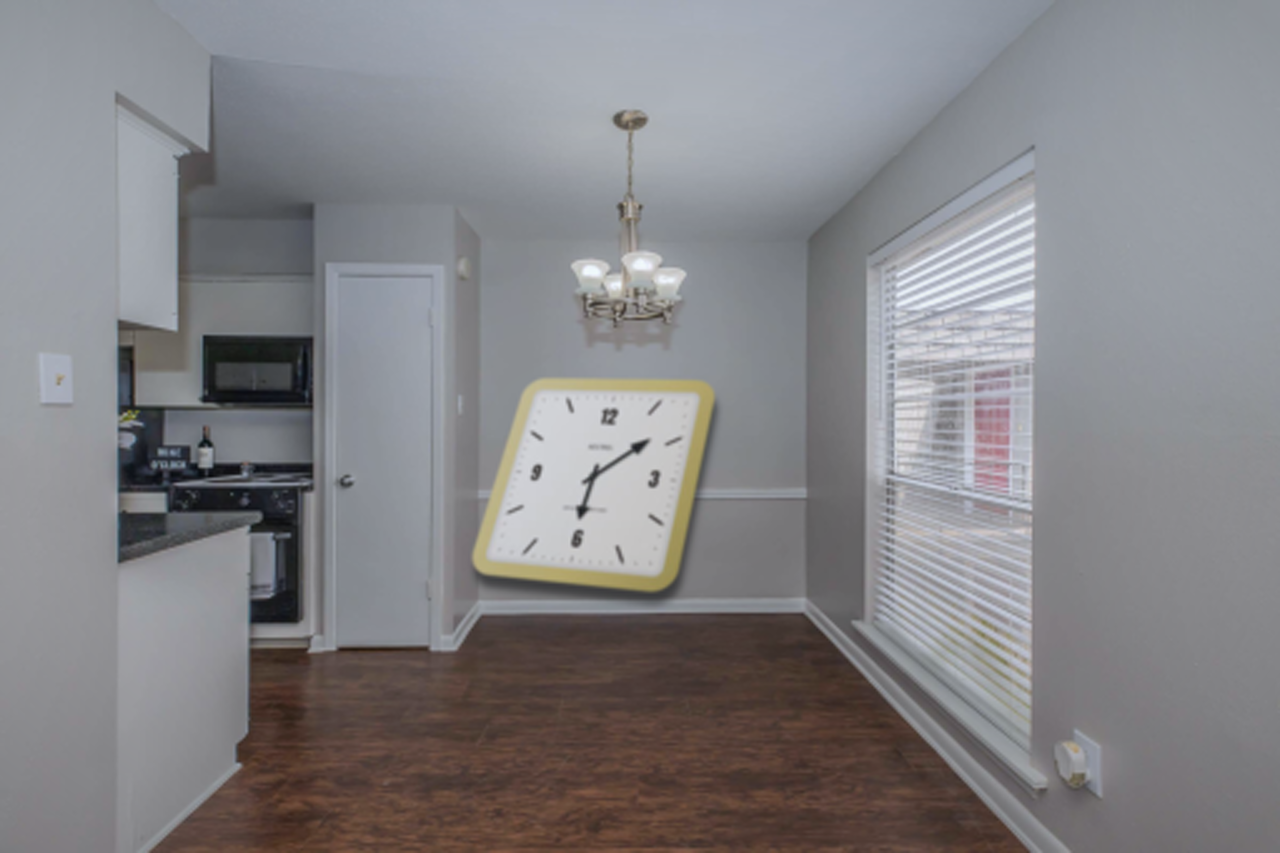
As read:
**6:08**
